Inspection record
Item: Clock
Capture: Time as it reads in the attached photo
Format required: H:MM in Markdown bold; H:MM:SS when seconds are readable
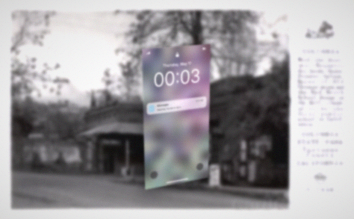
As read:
**0:03**
